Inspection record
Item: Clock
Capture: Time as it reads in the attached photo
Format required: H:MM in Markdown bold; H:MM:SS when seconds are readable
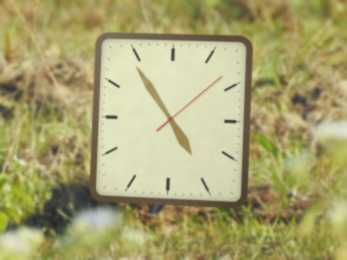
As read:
**4:54:08**
